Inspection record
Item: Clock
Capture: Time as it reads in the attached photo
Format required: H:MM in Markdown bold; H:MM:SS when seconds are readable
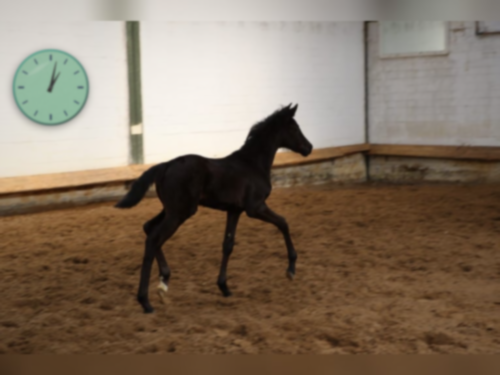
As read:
**1:02**
